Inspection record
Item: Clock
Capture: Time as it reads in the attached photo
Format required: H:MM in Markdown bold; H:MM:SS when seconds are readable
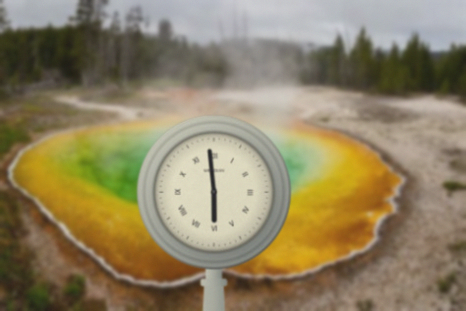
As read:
**5:59**
